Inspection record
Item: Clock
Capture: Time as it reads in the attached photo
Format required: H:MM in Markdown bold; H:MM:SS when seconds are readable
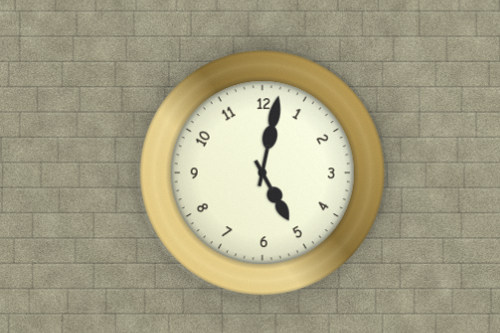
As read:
**5:02**
